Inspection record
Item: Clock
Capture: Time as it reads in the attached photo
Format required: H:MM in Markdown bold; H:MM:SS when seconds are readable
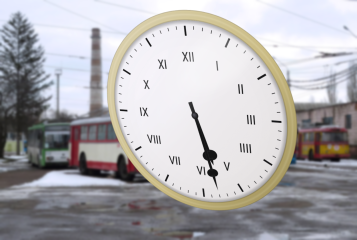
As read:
**5:28**
